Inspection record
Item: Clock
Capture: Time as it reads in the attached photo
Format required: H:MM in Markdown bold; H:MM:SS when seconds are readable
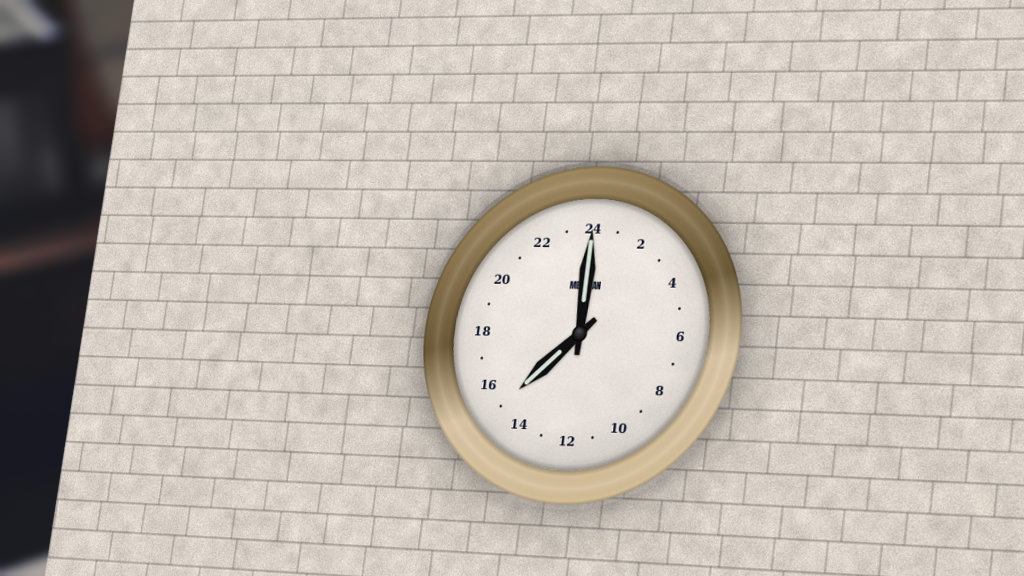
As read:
**15:00**
